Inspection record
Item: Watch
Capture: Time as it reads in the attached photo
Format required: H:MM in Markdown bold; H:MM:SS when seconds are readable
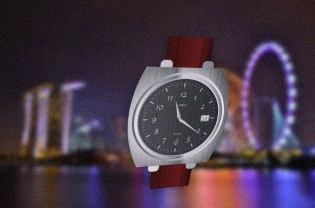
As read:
**11:21**
